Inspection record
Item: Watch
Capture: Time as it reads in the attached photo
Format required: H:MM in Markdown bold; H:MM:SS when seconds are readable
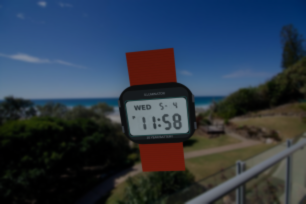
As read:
**11:58**
